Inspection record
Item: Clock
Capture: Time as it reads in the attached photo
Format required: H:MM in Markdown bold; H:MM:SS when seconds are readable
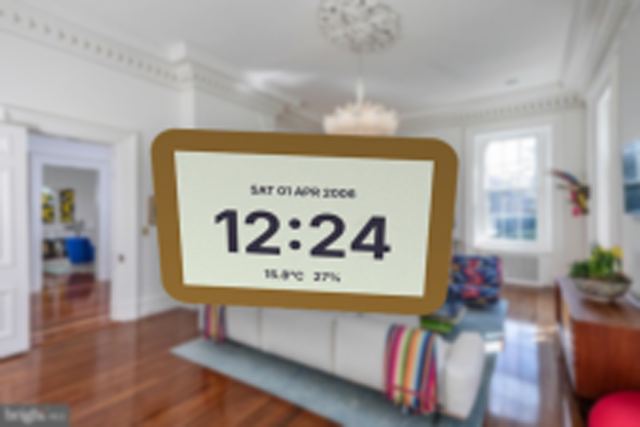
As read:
**12:24**
